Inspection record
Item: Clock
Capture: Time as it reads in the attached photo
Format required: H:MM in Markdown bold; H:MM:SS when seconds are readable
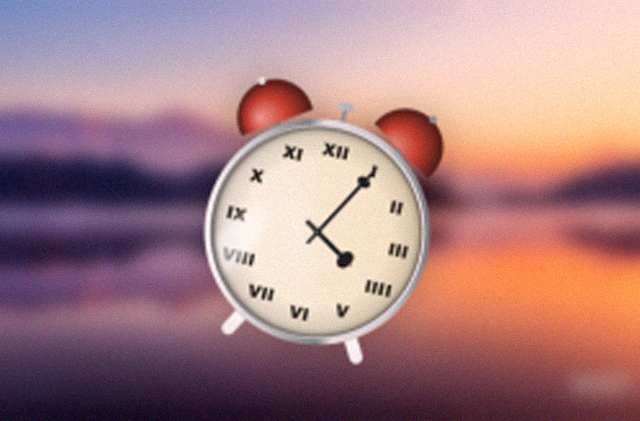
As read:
**4:05**
